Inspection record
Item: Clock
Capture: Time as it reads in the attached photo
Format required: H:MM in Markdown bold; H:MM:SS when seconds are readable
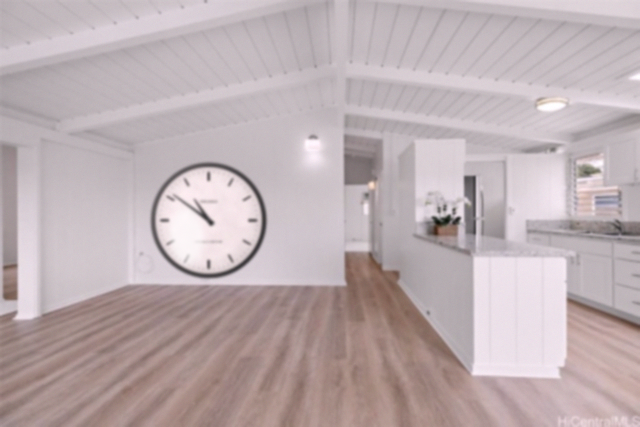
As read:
**10:51**
